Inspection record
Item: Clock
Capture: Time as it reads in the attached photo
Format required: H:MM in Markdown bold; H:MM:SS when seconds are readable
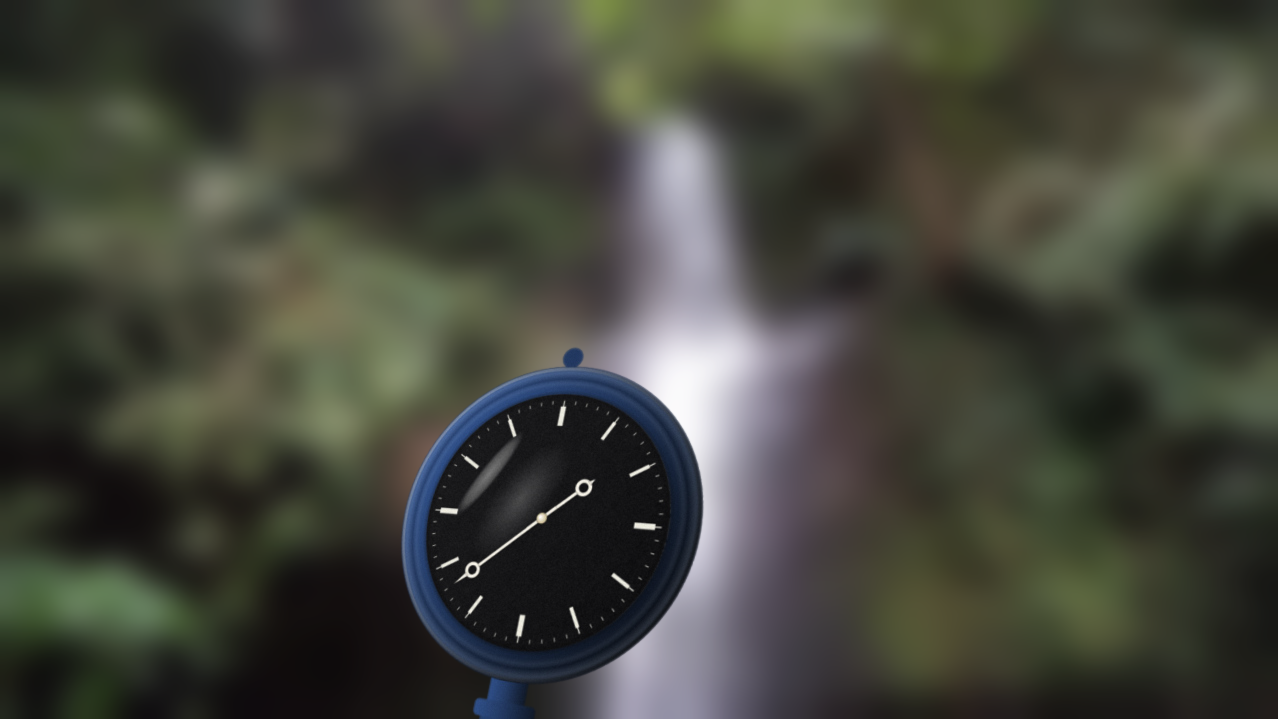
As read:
**1:38**
